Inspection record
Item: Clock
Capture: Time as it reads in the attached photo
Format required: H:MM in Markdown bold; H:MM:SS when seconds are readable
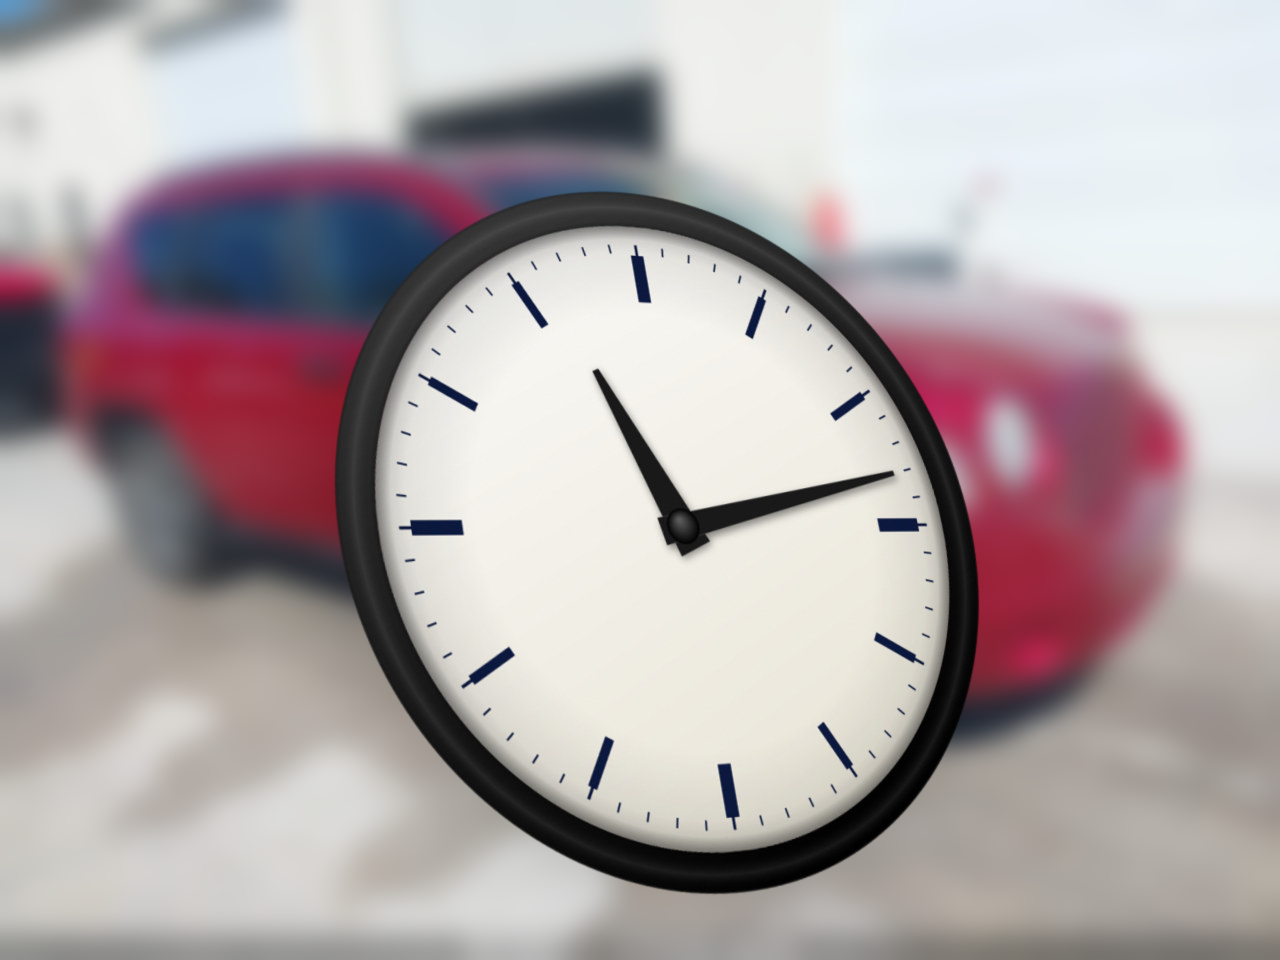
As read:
**11:13**
